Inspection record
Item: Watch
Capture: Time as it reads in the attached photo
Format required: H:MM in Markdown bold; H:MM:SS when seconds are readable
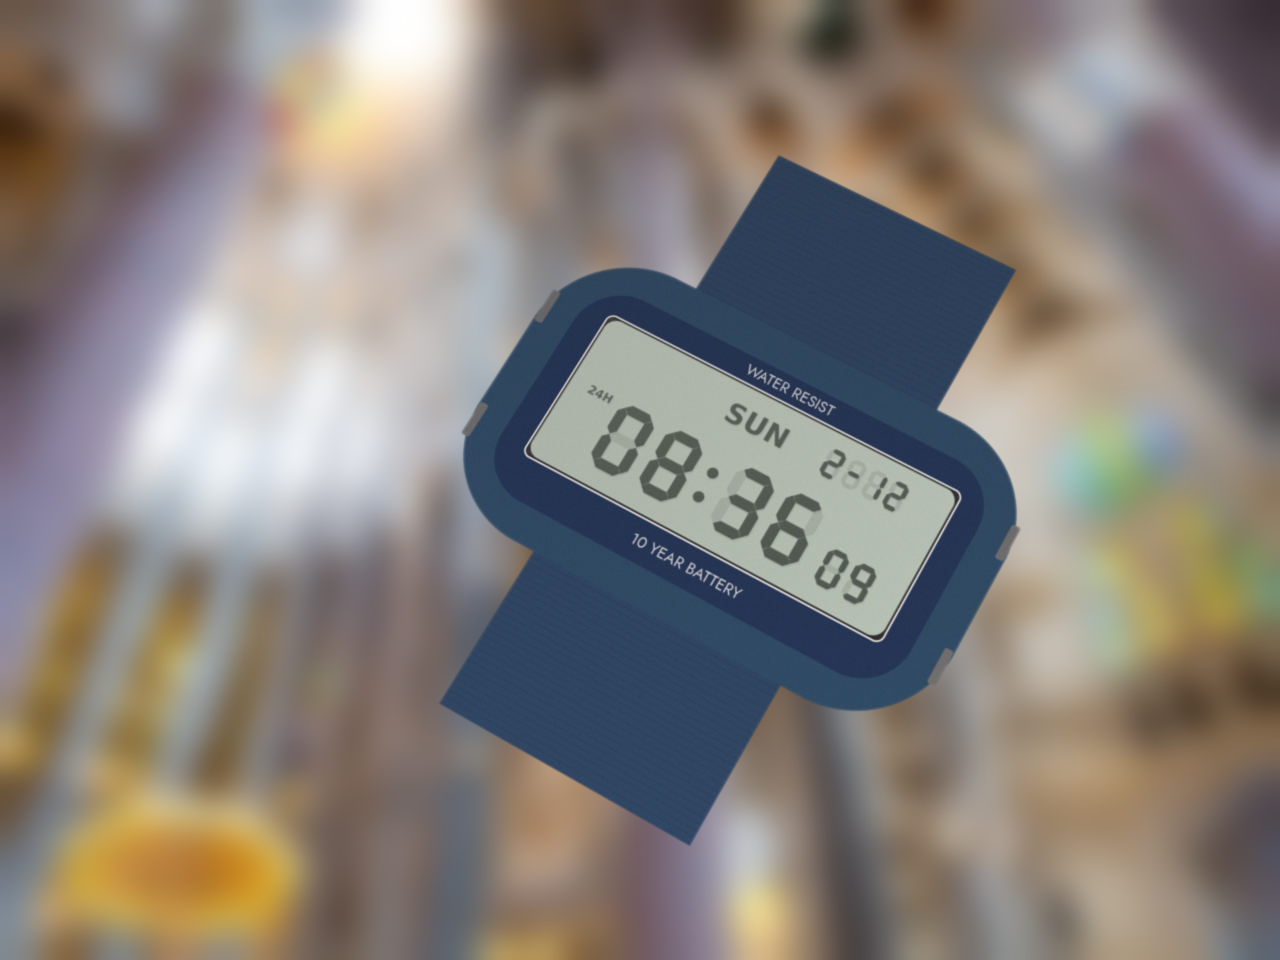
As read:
**8:36:09**
